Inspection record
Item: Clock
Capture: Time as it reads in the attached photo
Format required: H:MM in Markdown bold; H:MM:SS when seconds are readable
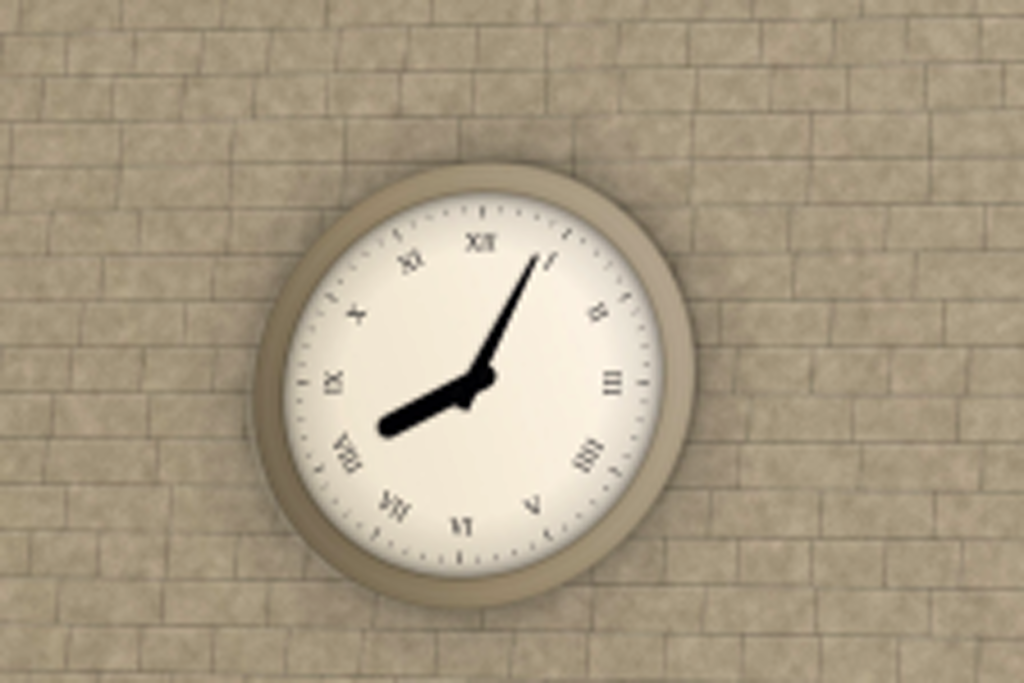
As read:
**8:04**
